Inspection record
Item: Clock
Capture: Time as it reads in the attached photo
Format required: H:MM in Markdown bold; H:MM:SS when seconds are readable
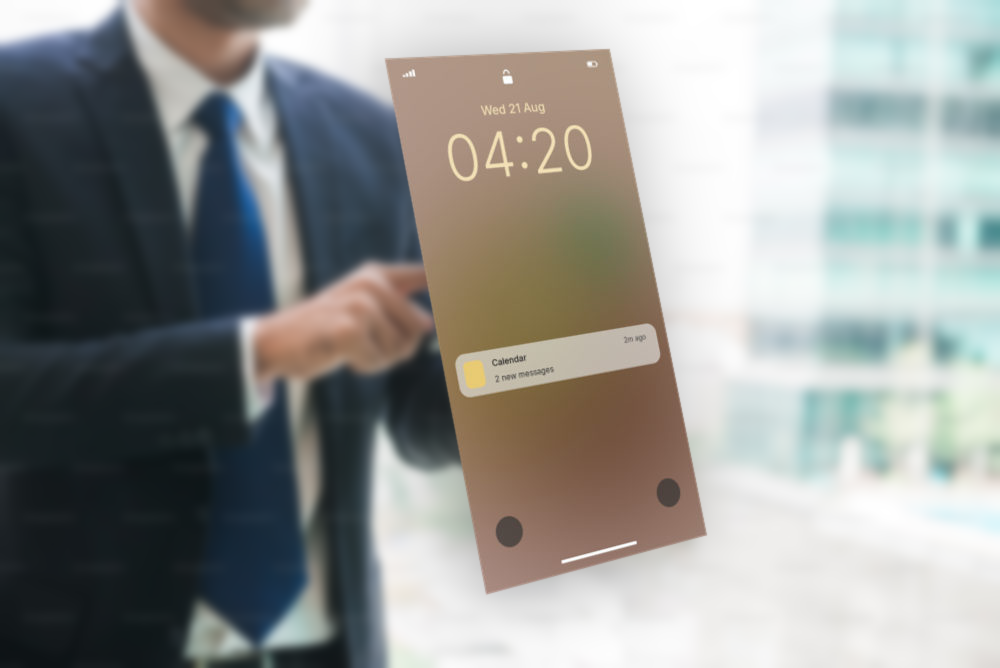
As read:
**4:20**
